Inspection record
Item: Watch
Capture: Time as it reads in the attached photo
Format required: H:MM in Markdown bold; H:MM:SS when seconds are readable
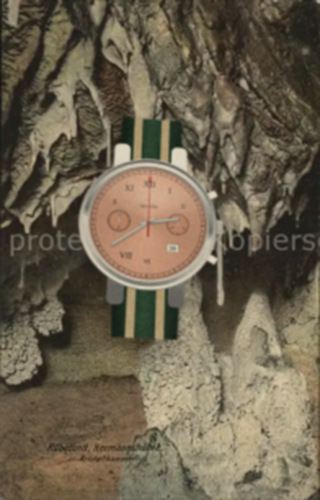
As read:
**2:39**
